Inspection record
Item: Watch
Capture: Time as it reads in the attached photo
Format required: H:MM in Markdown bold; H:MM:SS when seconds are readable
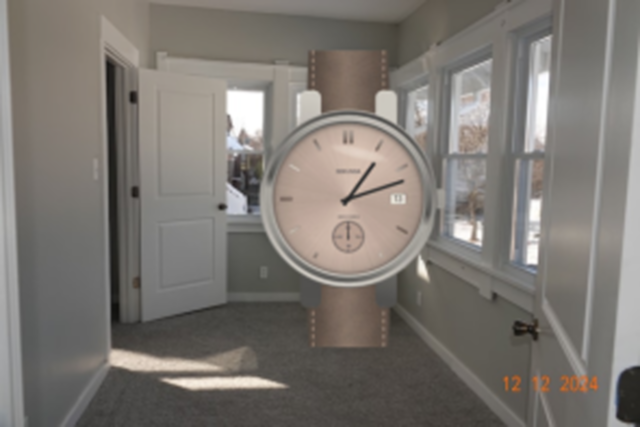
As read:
**1:12**
